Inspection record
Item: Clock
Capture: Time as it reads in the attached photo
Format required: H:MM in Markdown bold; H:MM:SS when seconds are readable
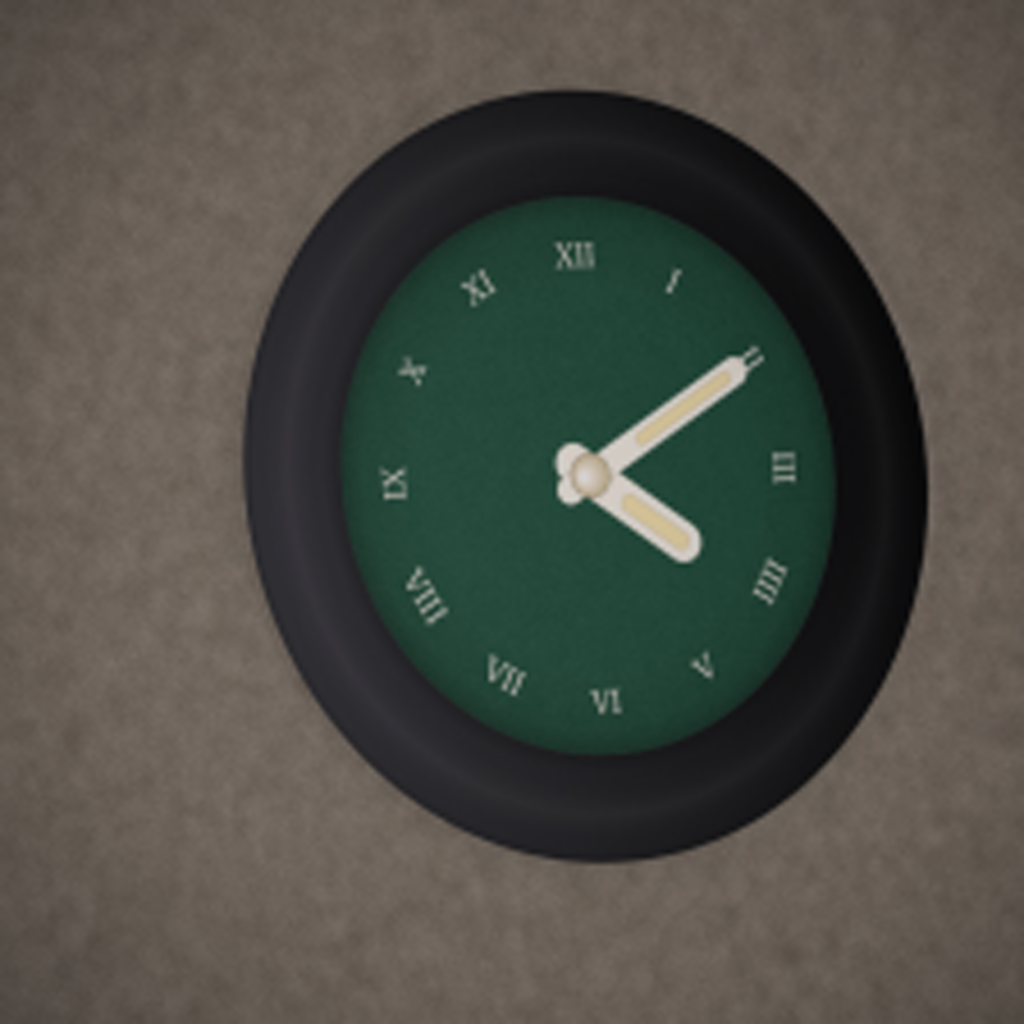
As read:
**4:10**
